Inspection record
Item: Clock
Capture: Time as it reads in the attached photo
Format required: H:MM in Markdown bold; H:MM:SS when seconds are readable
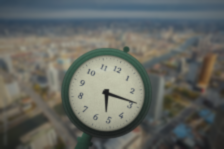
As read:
**5:14**
